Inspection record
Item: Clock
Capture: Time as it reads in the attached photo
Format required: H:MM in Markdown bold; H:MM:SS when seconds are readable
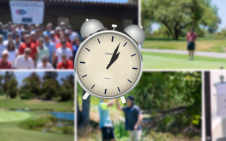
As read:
**1:03**
